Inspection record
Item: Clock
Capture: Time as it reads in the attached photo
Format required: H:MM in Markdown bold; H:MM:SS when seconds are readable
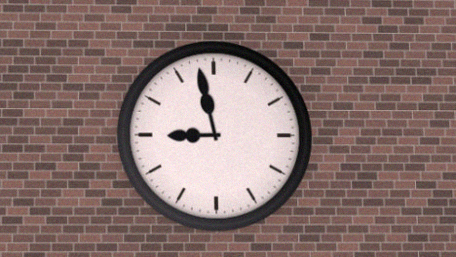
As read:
**8:58**
